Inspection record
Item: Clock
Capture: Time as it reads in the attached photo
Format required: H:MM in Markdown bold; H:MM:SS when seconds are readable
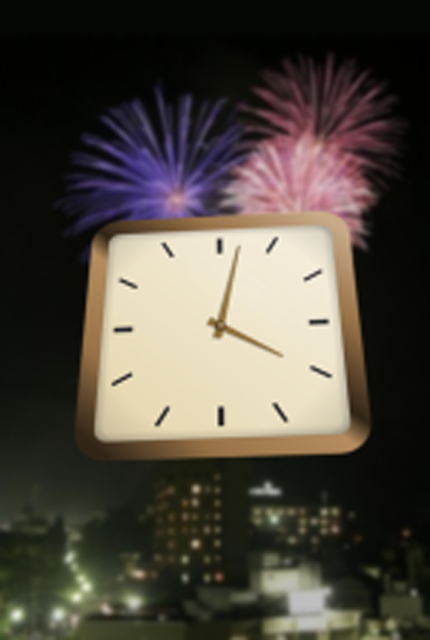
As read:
**4:02**
